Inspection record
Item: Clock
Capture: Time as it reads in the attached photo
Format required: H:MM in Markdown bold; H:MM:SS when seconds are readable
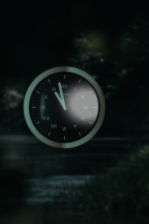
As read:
**10:58**
